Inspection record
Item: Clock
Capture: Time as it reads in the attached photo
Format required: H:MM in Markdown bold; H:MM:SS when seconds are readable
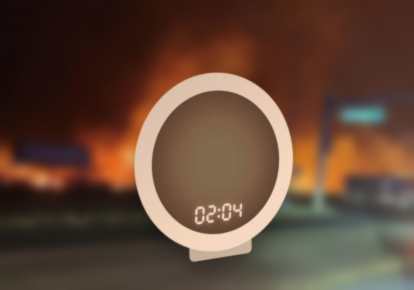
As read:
**2:04**
